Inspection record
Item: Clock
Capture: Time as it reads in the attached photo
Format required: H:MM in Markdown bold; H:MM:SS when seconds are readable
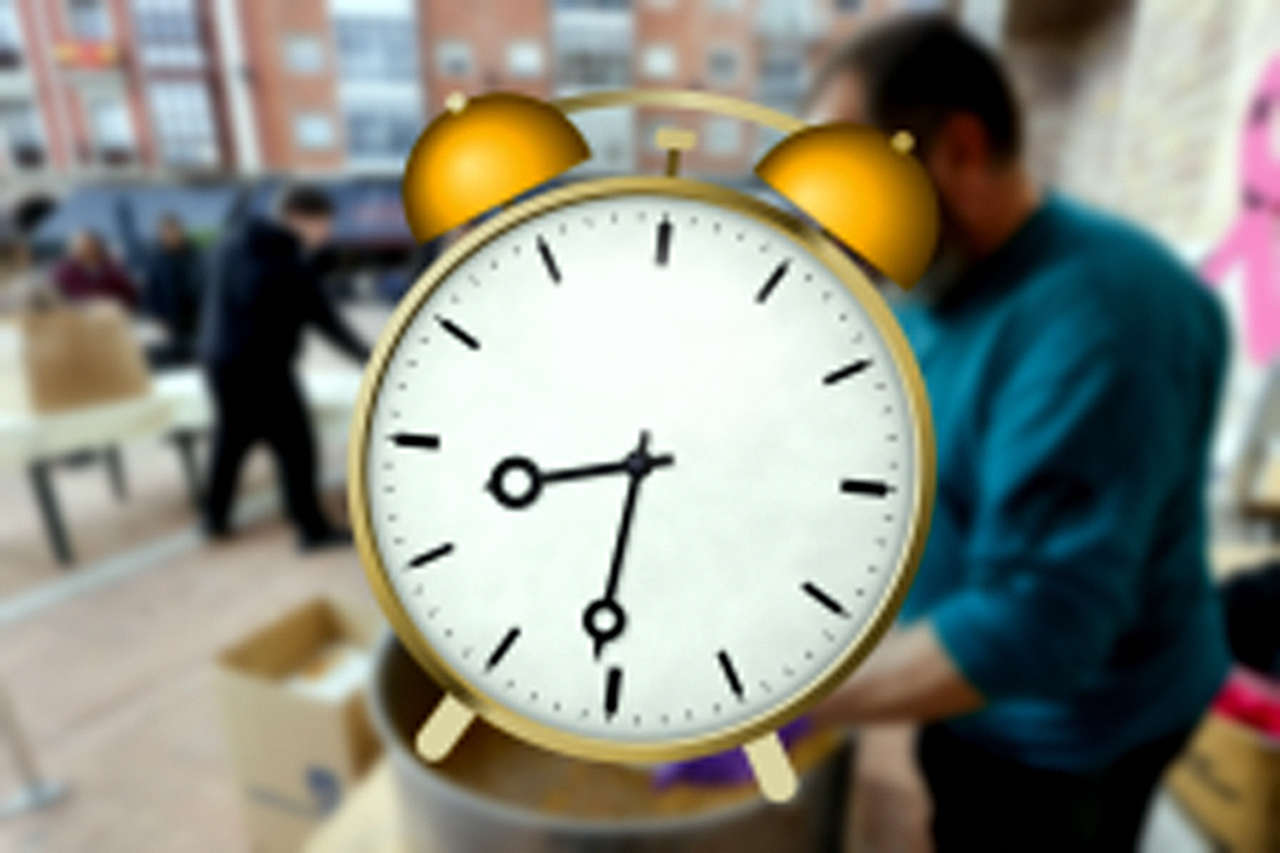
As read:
**8:31**
